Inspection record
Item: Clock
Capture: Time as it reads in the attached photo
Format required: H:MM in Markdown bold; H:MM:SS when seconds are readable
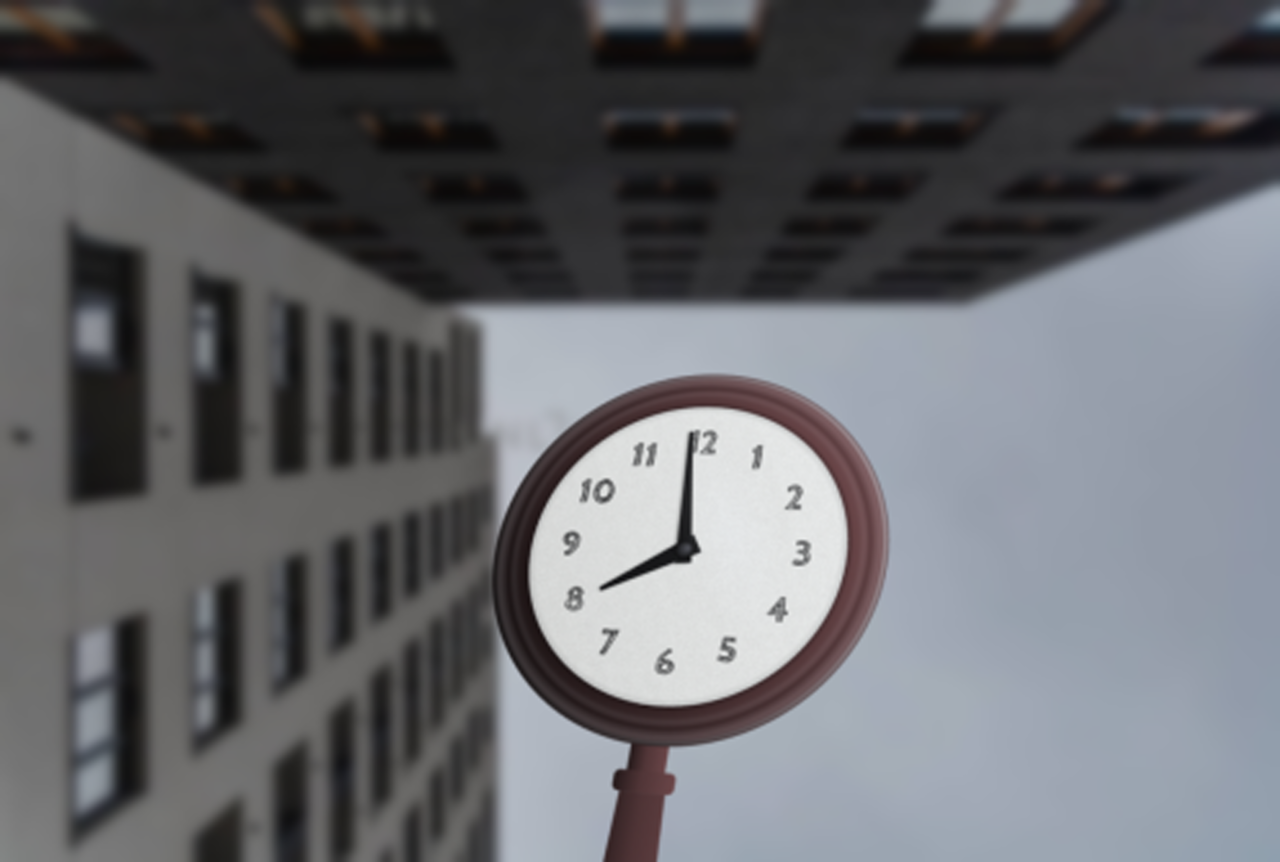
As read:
**7:59**
